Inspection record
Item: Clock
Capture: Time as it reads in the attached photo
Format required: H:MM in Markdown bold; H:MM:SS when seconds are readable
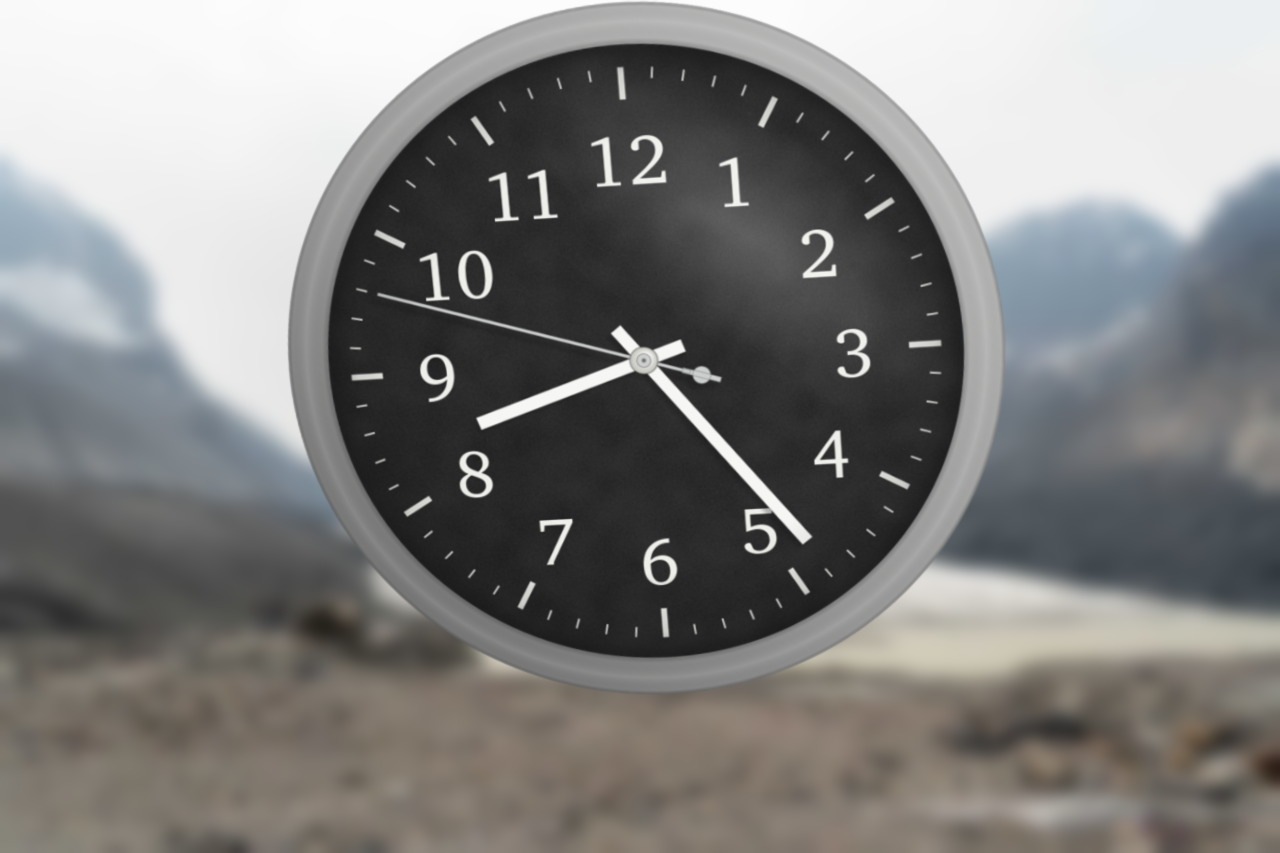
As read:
**8:23:48**
